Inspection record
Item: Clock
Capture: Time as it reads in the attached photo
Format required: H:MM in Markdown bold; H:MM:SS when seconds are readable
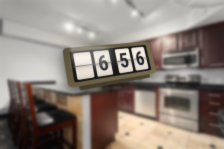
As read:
**6:56**
